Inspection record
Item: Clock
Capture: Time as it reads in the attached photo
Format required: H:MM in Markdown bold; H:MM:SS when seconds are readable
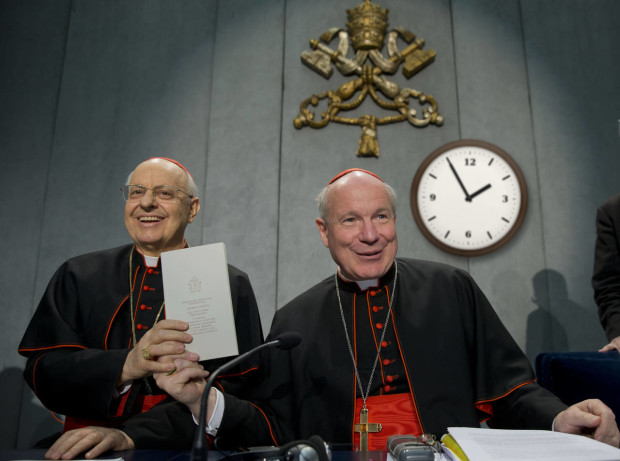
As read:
**1:55**
